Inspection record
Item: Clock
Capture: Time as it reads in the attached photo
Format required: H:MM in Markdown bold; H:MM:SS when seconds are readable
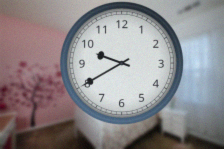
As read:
**9:40**
